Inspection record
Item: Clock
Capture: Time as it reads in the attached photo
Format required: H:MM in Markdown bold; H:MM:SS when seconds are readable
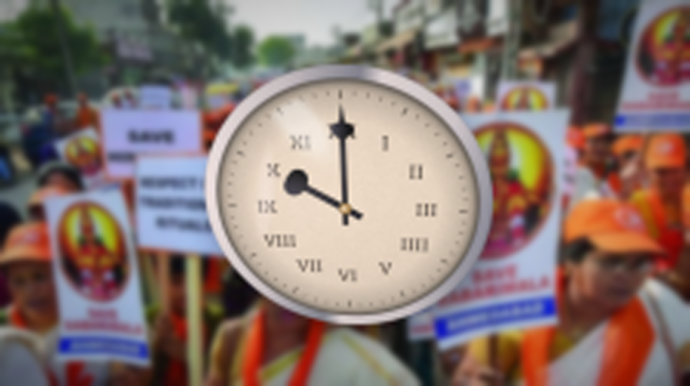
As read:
**10:00**
